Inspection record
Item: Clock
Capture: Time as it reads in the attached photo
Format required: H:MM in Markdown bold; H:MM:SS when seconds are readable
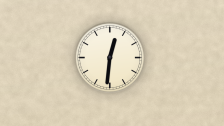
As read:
**12:31**
